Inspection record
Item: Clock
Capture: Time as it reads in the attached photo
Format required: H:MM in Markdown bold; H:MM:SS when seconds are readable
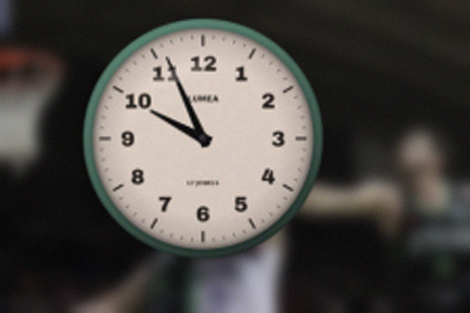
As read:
**9:56**
